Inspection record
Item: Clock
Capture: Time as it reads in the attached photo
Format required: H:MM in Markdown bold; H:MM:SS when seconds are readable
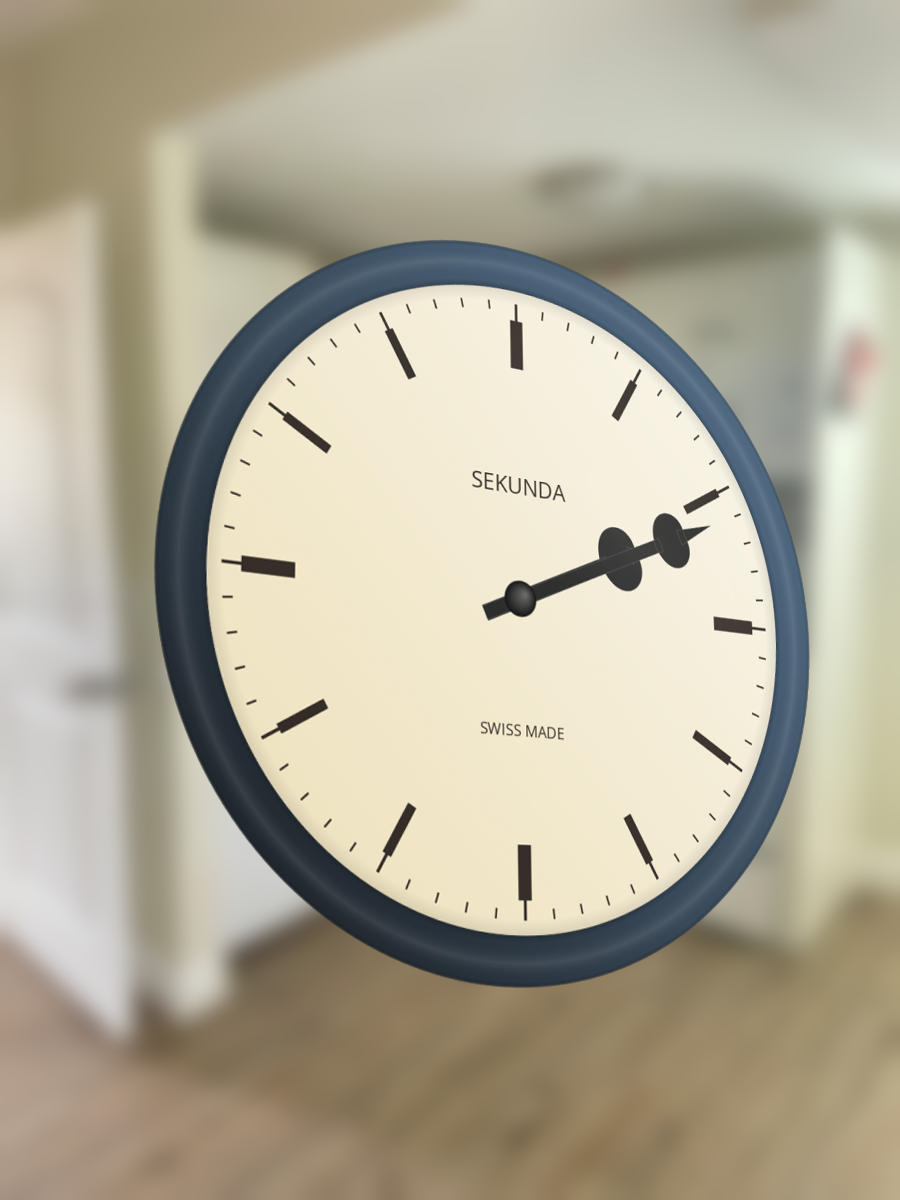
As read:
**2:11**
